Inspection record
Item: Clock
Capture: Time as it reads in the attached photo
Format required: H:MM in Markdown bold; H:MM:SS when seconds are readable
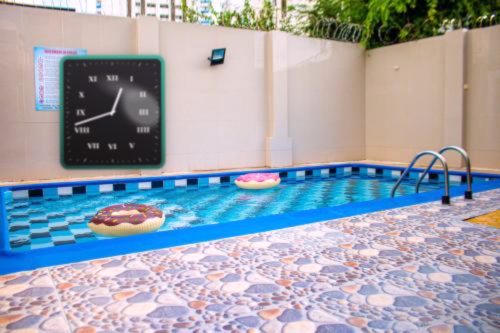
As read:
**12:42**
